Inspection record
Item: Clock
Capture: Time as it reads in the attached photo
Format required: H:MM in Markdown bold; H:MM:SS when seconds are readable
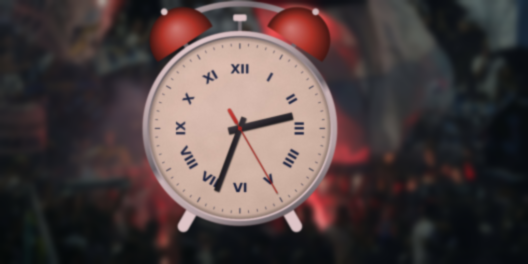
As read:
**2:33:25**
